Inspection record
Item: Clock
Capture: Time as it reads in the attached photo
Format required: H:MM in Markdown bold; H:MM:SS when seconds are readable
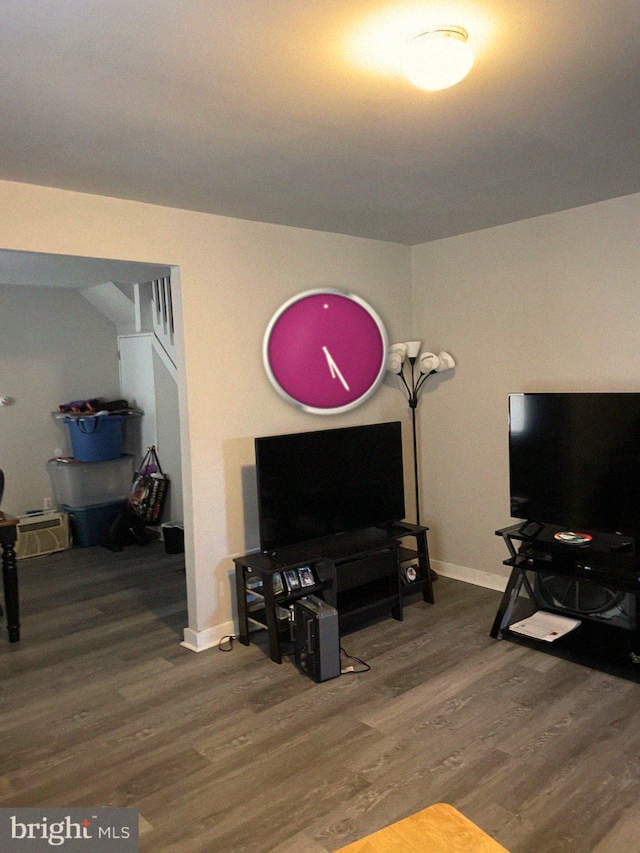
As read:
**5:25**
